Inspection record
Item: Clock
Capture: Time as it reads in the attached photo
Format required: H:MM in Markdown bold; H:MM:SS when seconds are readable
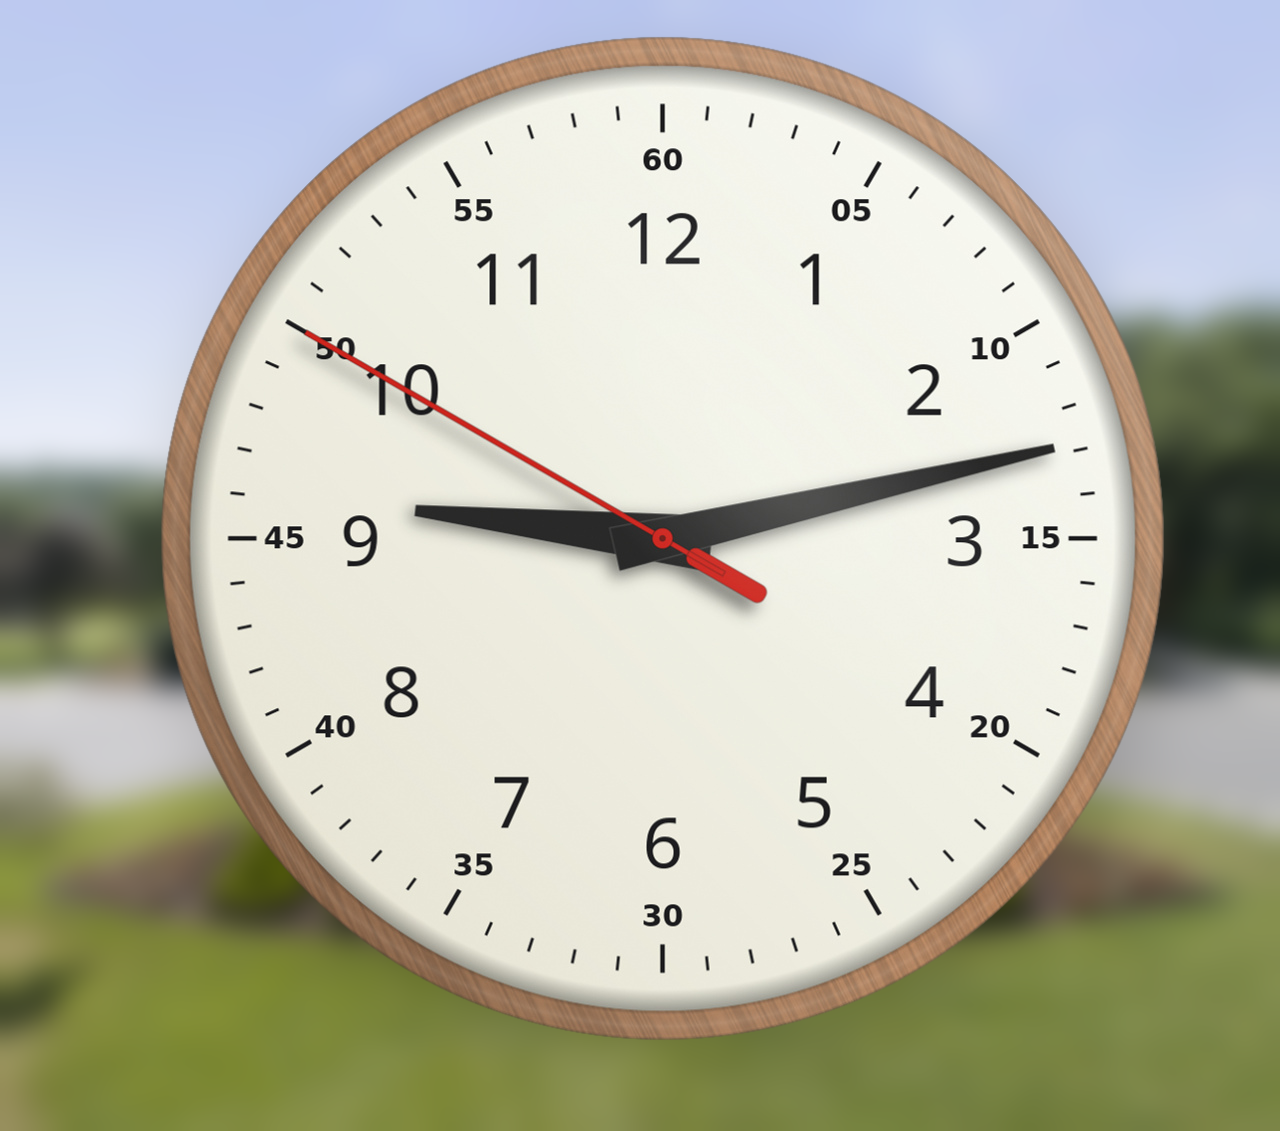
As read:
**9:12:50**
